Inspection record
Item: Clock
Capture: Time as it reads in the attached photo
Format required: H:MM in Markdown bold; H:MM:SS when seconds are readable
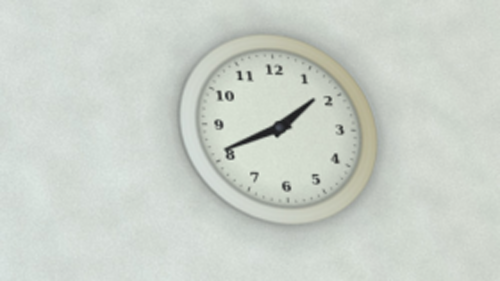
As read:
**1:41**
